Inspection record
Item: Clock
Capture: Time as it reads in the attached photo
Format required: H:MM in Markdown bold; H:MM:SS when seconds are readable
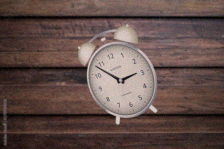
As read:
**2:53**
